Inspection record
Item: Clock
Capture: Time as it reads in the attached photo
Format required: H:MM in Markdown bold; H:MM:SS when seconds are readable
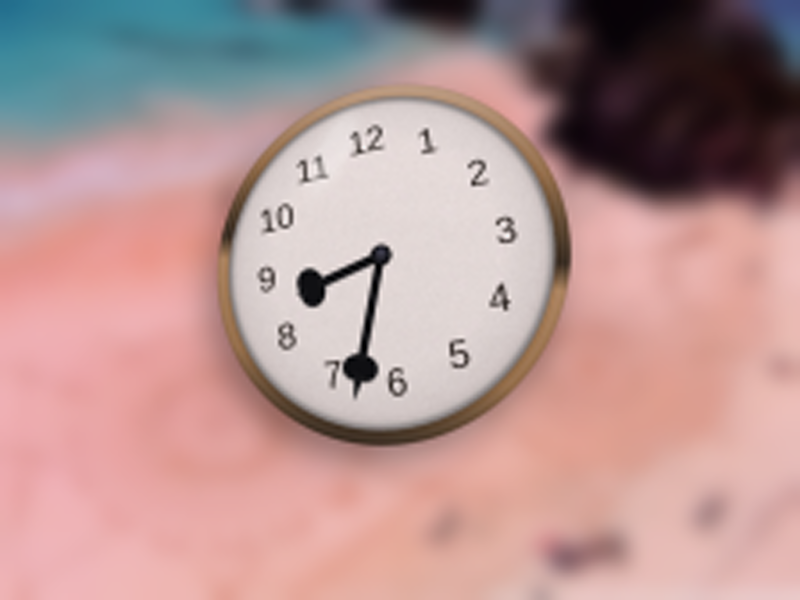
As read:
**8:33**
